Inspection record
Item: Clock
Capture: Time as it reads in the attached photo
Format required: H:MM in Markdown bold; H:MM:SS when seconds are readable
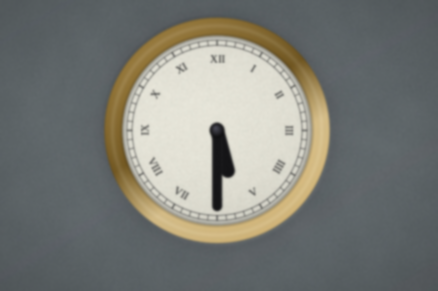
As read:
**5:30**
